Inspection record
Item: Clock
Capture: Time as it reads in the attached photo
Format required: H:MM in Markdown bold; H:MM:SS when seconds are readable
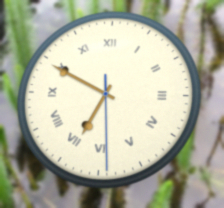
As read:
**6:49:29**
